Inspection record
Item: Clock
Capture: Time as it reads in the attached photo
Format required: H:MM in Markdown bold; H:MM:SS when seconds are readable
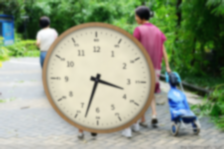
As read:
**3:33**
